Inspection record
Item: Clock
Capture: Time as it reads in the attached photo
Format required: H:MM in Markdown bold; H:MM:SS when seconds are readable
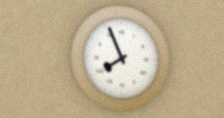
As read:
**7:56**
